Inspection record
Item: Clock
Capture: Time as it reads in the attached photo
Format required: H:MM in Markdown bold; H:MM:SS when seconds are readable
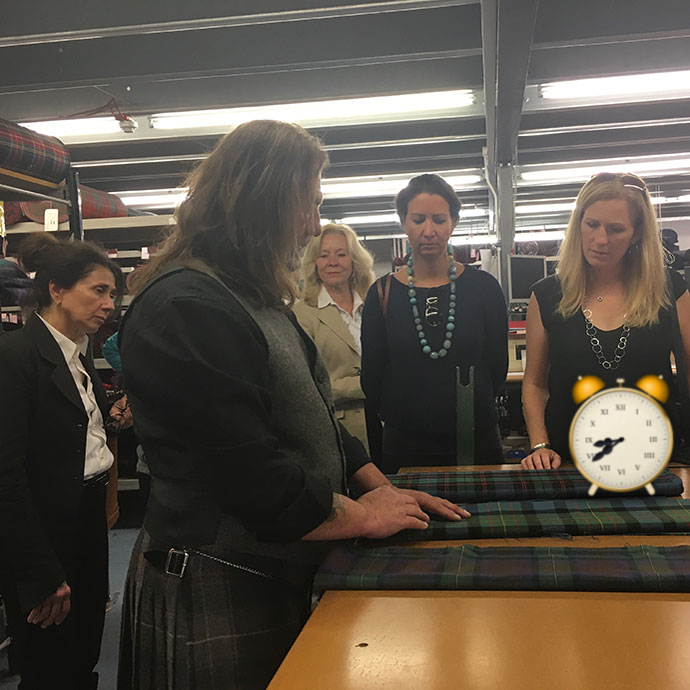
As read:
**8:39**
